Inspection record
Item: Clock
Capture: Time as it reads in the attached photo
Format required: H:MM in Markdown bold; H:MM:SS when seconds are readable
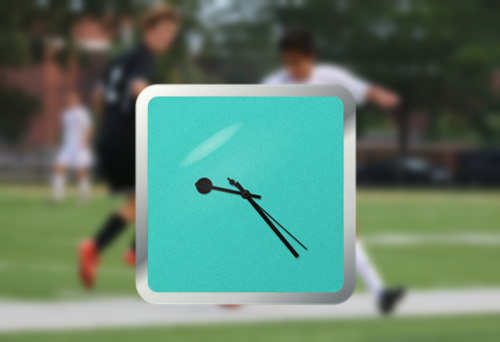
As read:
**9:23:22**
